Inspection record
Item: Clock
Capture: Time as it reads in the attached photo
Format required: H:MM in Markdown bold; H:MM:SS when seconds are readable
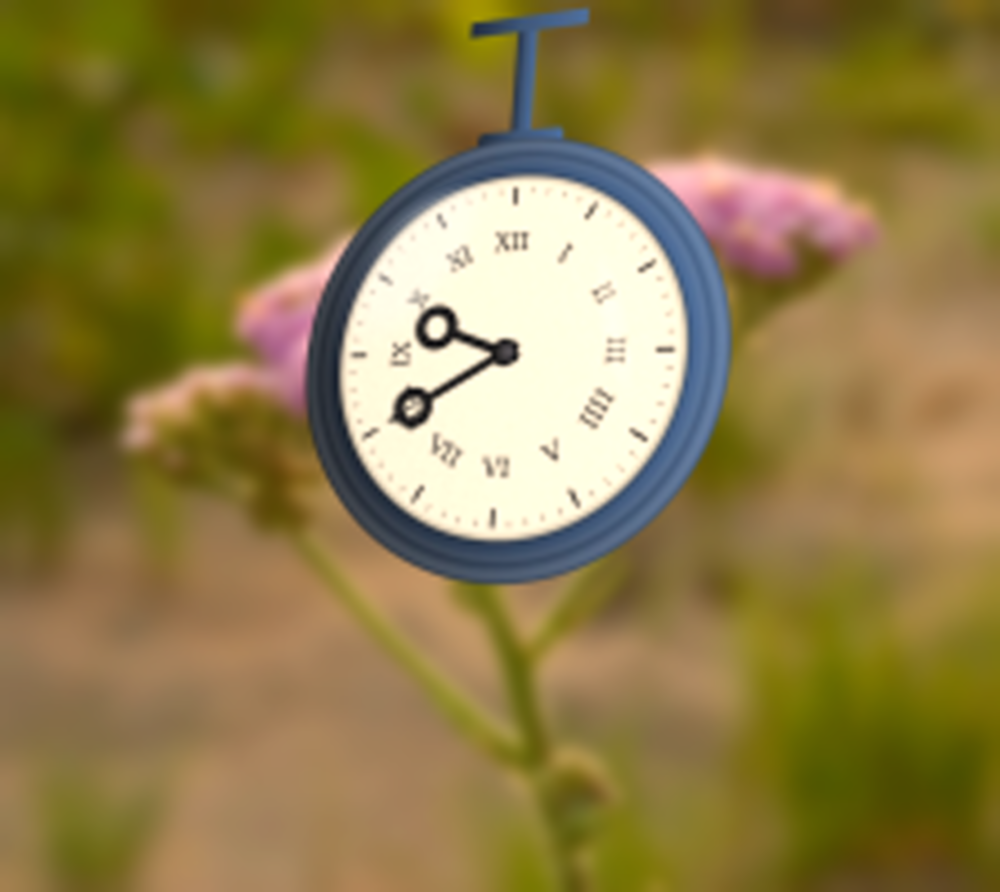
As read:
**9:40**
